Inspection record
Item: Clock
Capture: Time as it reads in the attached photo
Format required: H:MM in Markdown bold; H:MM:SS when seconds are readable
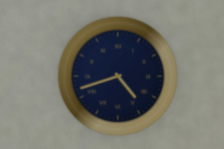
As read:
**4:42**
